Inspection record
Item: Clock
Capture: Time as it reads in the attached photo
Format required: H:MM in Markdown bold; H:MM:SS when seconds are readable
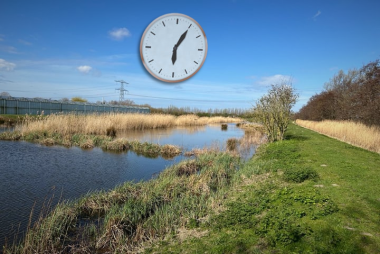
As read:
**6:05**
